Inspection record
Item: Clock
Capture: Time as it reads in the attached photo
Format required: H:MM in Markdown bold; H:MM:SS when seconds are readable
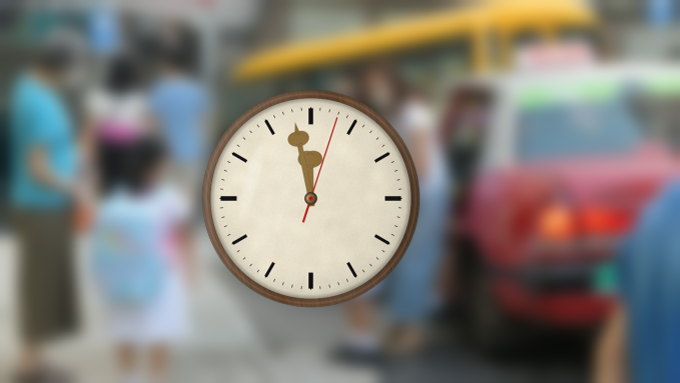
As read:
**11:58:03**
